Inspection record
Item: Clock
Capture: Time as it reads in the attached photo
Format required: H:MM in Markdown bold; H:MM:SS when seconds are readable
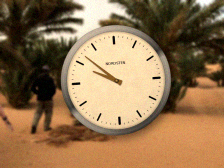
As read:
**9:52**
